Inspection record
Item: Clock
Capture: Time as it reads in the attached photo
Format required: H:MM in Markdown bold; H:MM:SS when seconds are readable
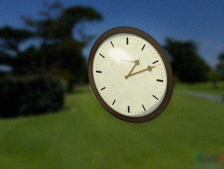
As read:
**1:11**
